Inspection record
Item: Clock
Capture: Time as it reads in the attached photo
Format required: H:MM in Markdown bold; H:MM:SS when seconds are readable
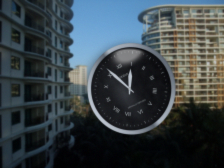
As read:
**12:56**
